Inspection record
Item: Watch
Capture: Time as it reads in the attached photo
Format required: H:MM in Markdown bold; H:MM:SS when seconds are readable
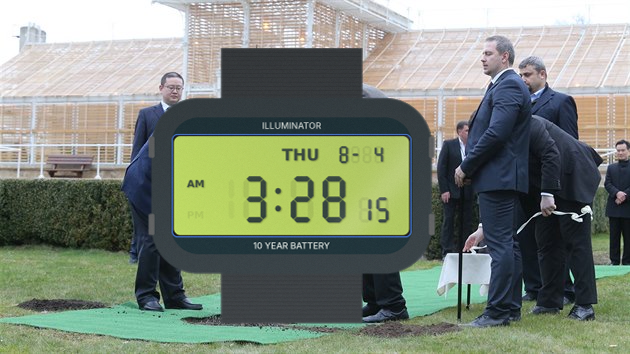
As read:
**3:28:15**
